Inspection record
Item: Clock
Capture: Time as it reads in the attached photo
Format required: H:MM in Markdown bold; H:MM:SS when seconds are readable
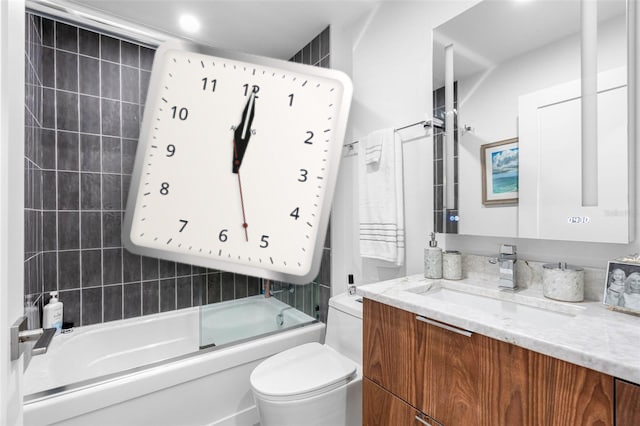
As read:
**12:00:27**
